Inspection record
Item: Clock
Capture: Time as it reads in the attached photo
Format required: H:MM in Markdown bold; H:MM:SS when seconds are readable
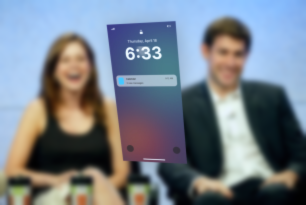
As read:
**6:33**
